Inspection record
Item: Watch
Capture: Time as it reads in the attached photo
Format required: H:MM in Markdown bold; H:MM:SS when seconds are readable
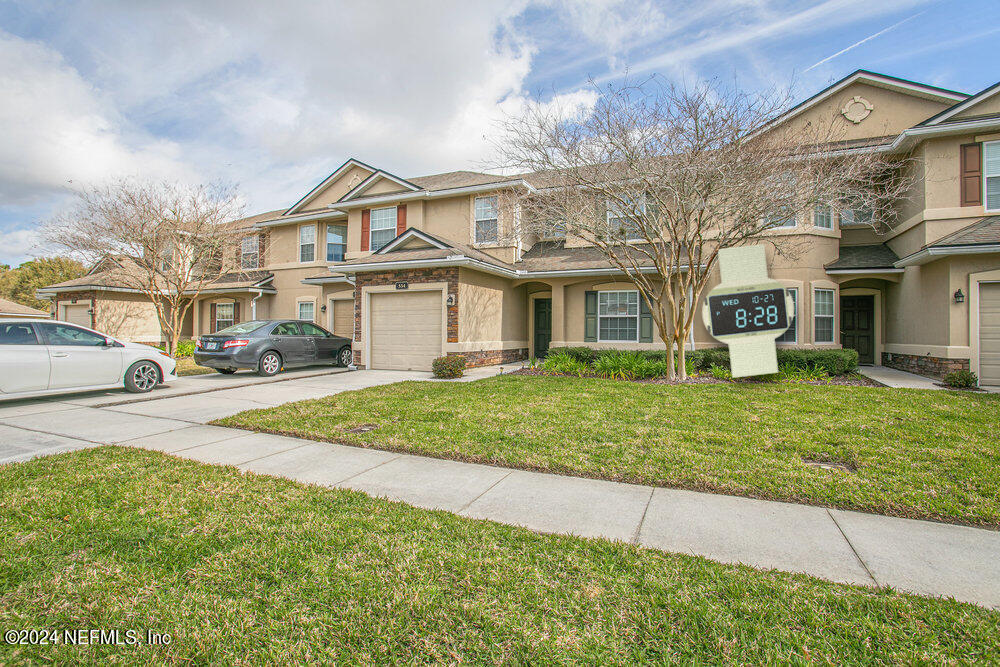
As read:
**8:28**
